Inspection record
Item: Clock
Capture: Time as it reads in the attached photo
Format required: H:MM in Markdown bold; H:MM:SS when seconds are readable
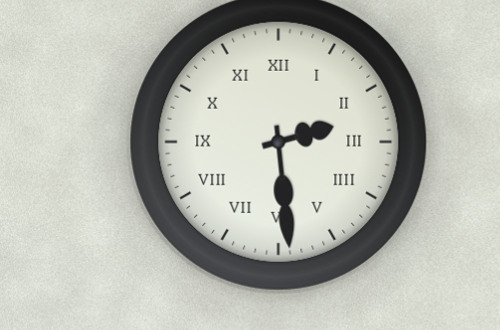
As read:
**2:29**
